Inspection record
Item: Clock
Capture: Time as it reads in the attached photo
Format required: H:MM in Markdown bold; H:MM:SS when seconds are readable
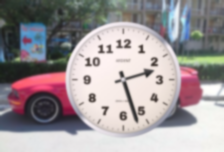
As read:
**2:27**
